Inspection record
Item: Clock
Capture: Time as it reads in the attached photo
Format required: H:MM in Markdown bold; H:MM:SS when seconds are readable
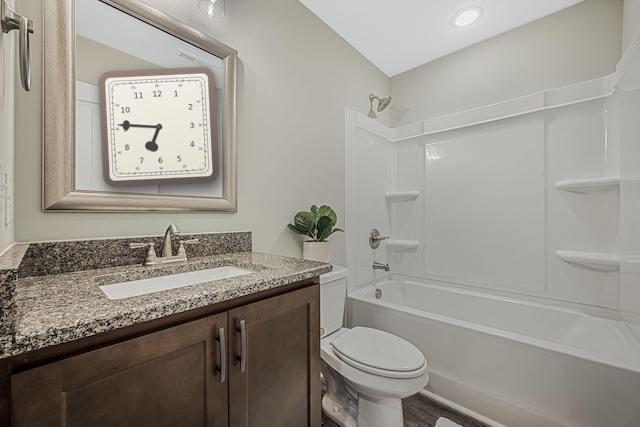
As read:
**6:46**
